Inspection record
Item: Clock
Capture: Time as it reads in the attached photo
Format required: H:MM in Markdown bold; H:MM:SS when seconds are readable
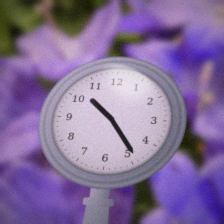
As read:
**10:24**
